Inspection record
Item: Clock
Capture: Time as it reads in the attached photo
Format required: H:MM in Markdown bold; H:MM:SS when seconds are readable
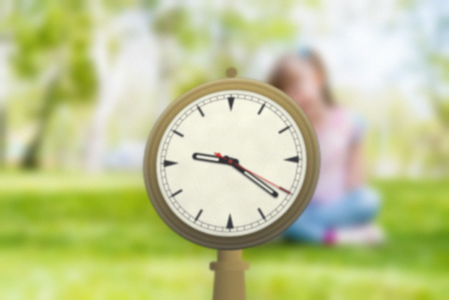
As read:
**9:21:20**
